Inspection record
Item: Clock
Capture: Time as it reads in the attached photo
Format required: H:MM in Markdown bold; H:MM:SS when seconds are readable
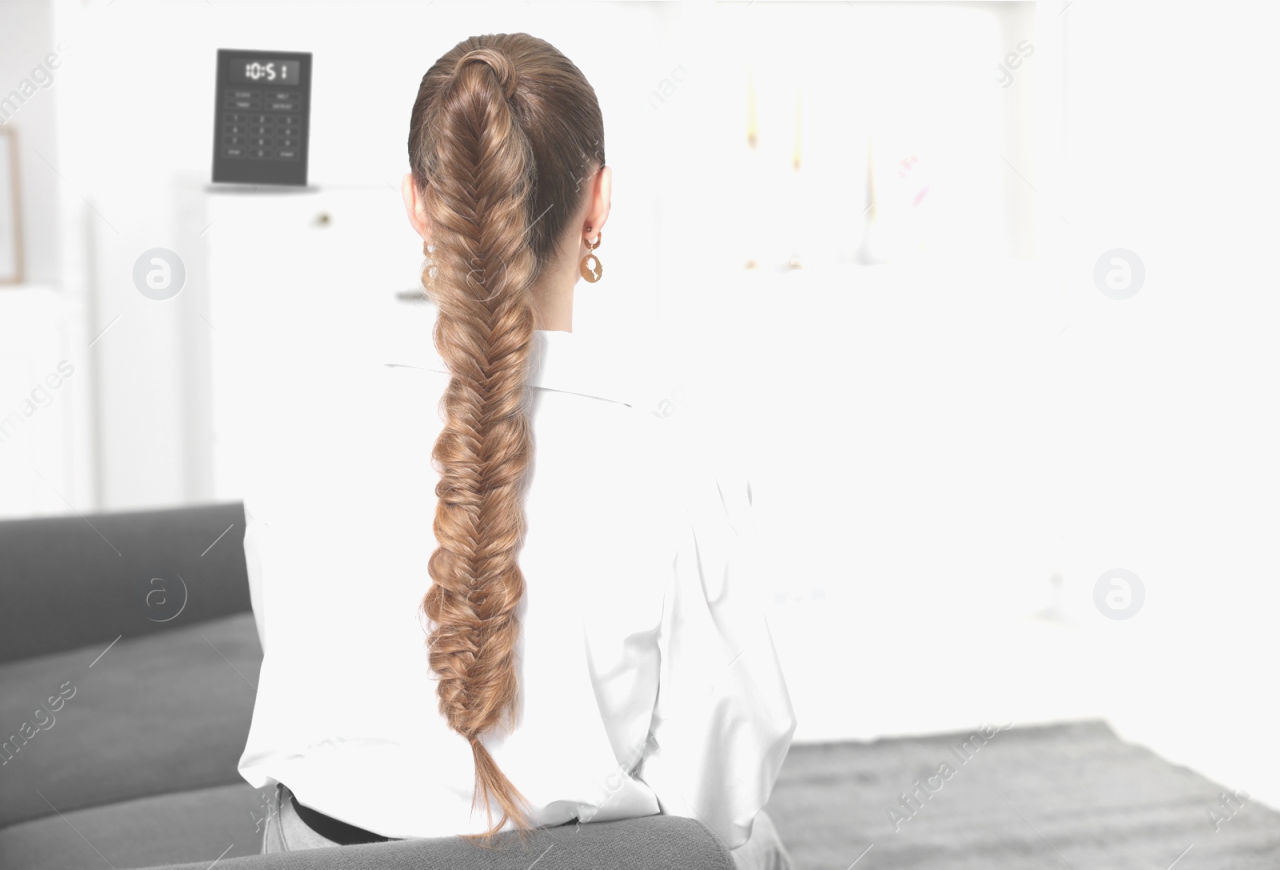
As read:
**10:51**
